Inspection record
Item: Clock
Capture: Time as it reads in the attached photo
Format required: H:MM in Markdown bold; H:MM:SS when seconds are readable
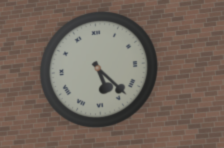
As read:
**5:23**
